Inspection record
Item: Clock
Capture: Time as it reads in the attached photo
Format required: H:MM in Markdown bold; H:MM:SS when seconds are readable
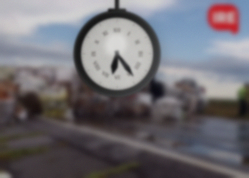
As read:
**6:24**
